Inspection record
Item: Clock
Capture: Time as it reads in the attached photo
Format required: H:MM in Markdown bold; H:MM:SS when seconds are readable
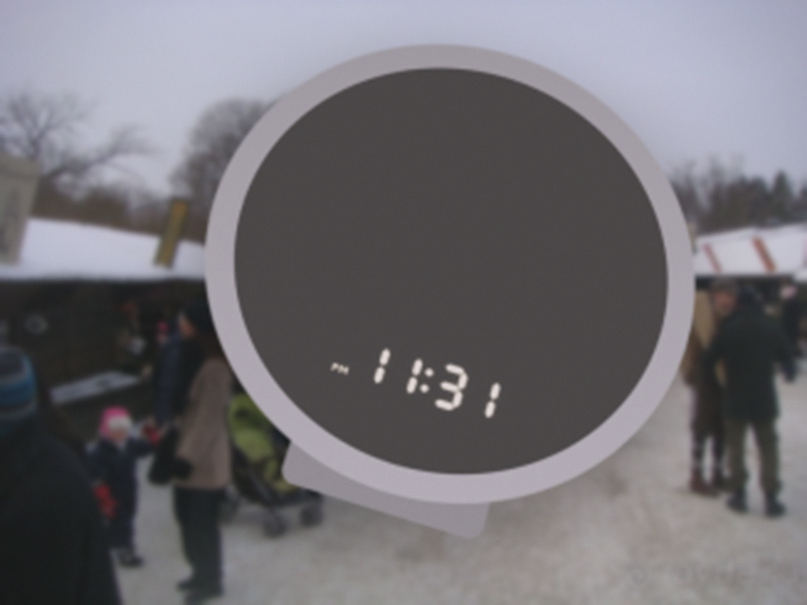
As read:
**11:31**
